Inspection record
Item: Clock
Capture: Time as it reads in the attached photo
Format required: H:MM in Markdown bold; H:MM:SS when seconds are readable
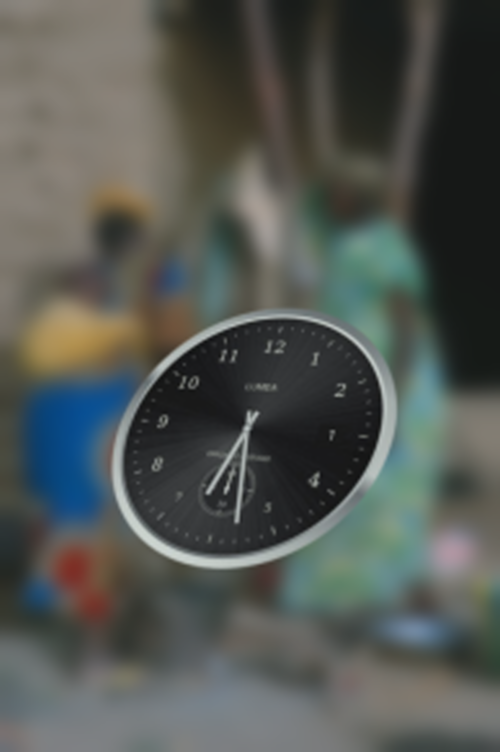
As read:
**6:28**
